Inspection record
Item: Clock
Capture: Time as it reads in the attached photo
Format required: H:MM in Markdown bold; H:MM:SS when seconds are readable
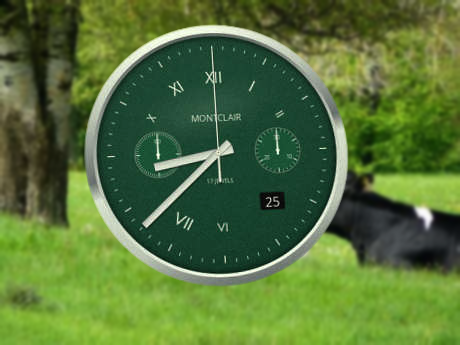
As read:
**8:38**
